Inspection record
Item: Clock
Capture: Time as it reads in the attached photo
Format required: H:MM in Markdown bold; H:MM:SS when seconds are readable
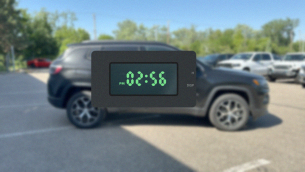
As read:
**2:56**
